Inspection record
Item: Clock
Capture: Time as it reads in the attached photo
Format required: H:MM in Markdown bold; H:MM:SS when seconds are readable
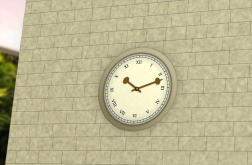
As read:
**10:12**
